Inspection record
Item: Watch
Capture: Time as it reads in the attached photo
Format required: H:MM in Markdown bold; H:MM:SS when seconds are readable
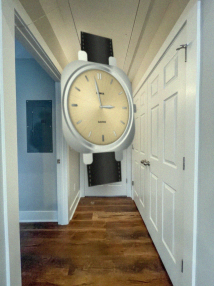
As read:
**2:58**
